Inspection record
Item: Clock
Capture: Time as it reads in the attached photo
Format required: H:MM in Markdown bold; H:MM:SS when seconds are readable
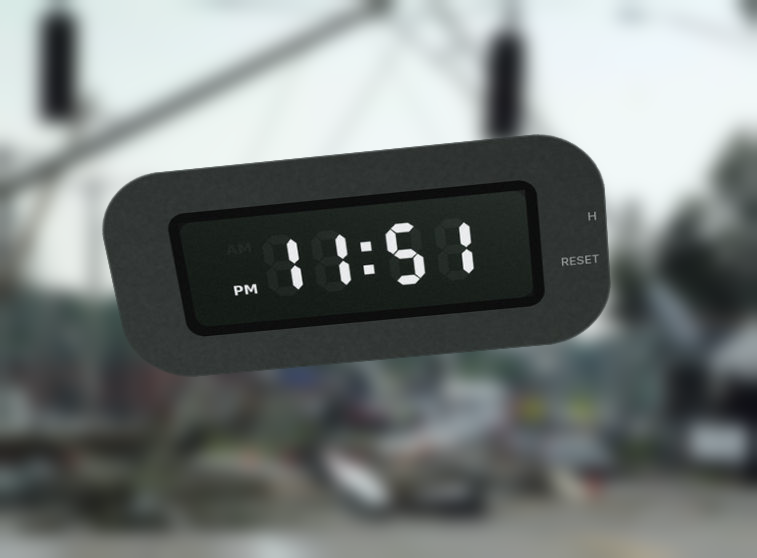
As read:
**11:51**
